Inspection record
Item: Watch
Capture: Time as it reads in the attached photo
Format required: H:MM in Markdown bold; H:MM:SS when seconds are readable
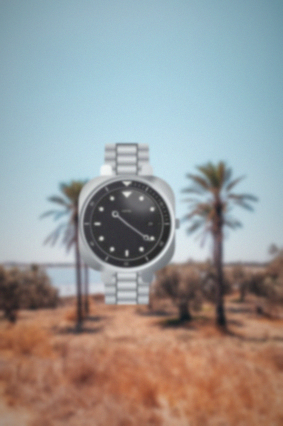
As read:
**10:21**
